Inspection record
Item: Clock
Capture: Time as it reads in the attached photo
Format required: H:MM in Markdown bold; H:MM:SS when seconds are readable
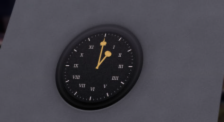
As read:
**1:00**
